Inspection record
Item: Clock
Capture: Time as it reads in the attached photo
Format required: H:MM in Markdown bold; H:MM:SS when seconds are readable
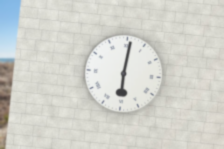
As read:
**6:01**
